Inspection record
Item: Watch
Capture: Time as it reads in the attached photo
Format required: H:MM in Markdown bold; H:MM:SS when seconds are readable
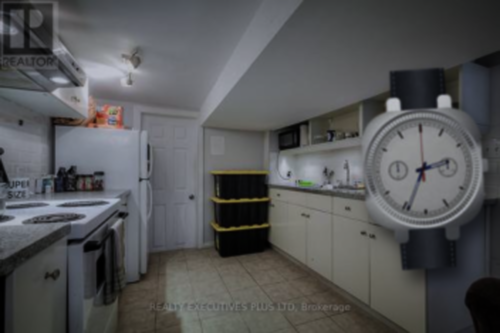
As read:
**2:34**
